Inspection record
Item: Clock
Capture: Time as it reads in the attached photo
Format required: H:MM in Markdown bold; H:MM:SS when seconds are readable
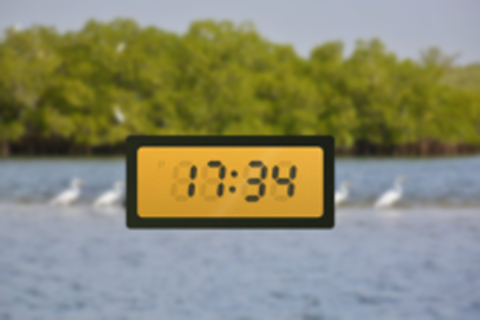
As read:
**17:34**
